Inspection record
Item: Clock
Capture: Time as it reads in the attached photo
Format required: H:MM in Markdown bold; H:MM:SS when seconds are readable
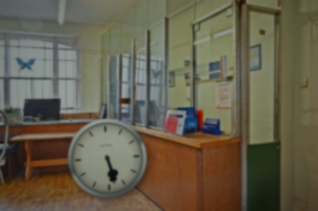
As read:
**5:28**
